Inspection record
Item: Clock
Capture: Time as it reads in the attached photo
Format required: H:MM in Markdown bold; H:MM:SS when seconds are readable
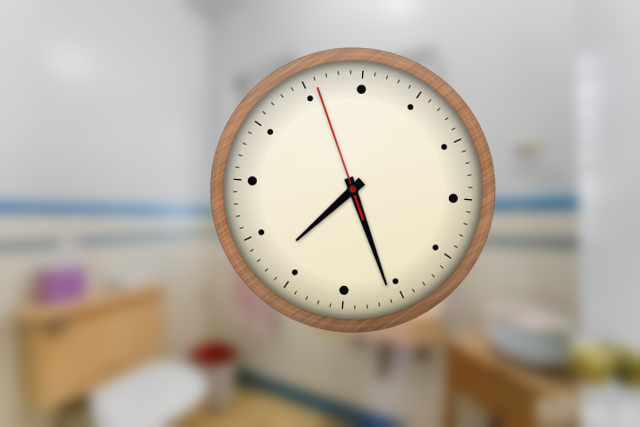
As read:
**7:25:56**
